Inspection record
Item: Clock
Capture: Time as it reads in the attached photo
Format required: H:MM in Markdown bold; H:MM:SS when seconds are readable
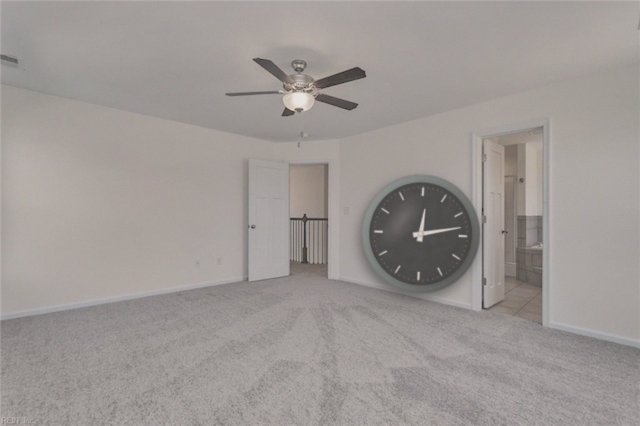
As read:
**12:13**
